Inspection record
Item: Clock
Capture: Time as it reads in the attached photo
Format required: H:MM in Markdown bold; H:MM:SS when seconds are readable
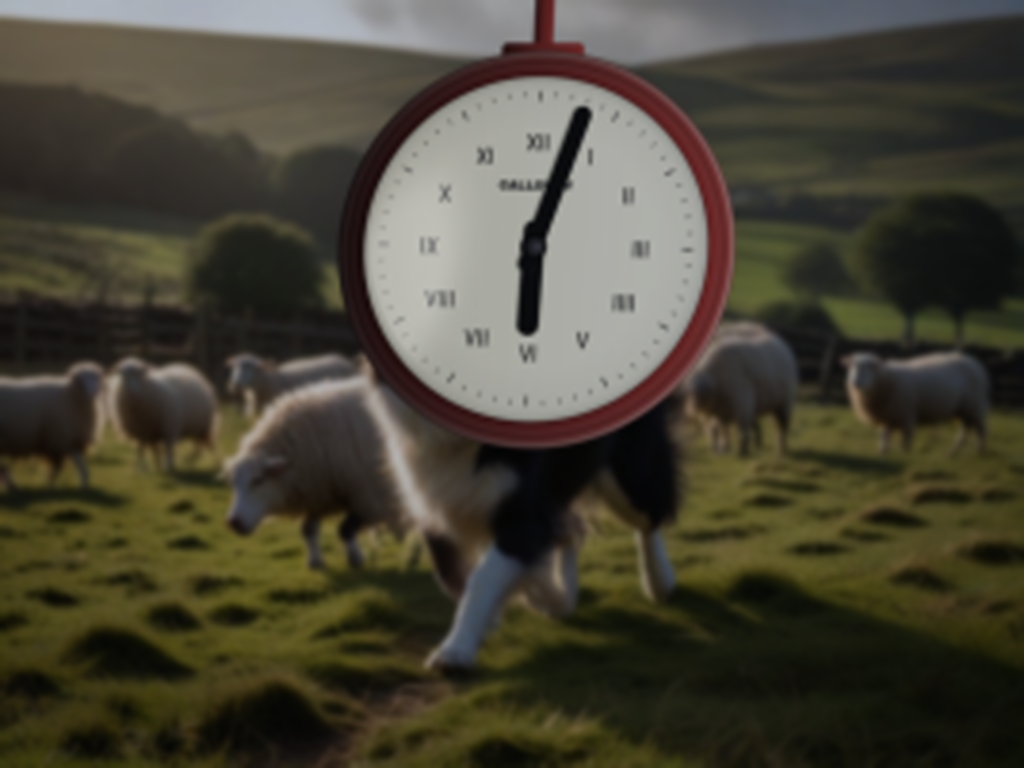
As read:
**6:03**
